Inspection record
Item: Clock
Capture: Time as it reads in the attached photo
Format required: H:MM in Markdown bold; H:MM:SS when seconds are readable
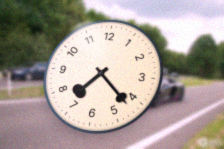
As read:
**7:22**
